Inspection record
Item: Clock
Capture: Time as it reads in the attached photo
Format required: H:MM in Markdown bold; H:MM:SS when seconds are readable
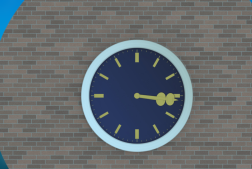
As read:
**3:16**
